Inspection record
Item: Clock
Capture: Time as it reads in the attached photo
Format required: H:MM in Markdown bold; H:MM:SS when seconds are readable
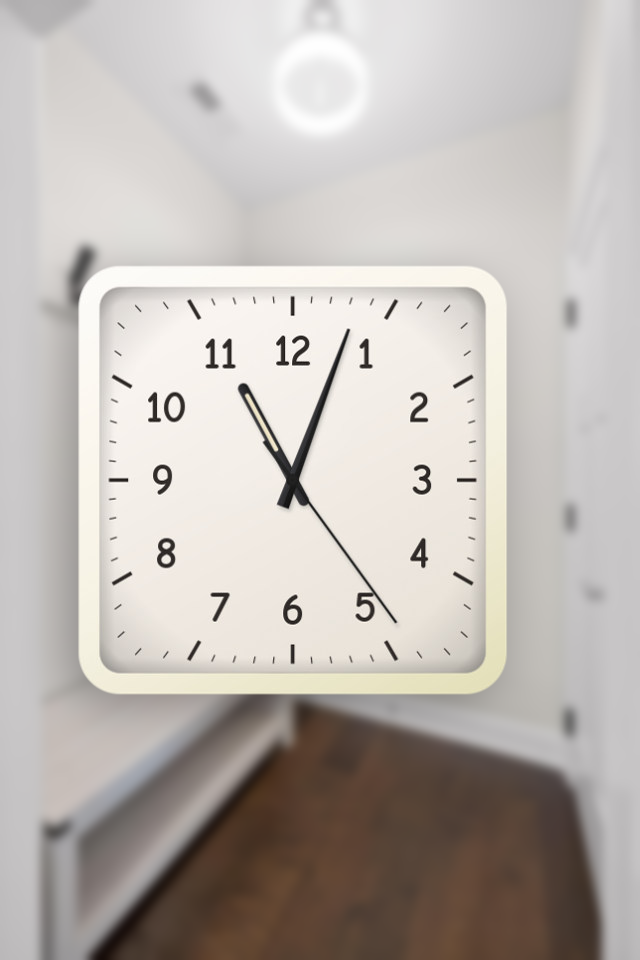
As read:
**11:03:24**
